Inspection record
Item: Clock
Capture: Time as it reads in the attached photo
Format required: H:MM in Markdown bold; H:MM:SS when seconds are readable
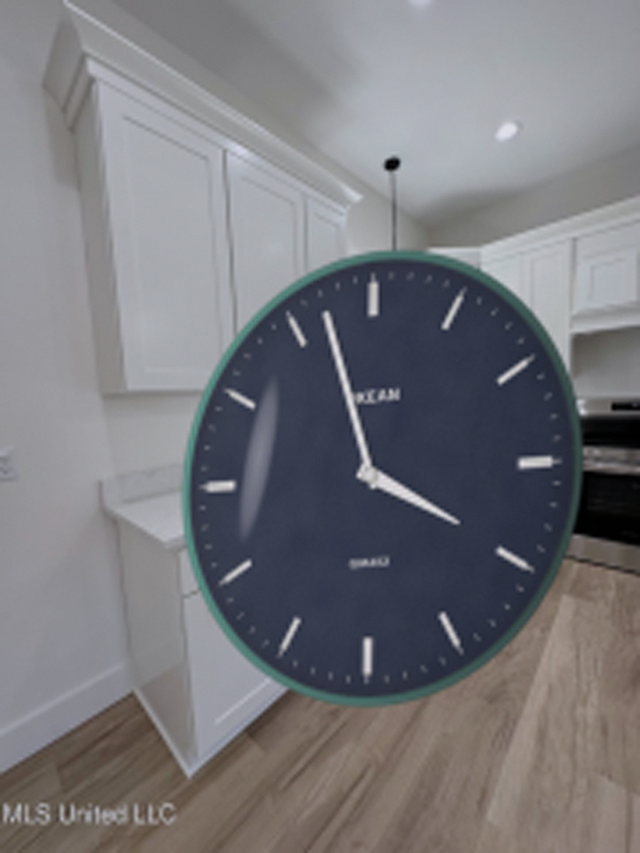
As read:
**3:57**
